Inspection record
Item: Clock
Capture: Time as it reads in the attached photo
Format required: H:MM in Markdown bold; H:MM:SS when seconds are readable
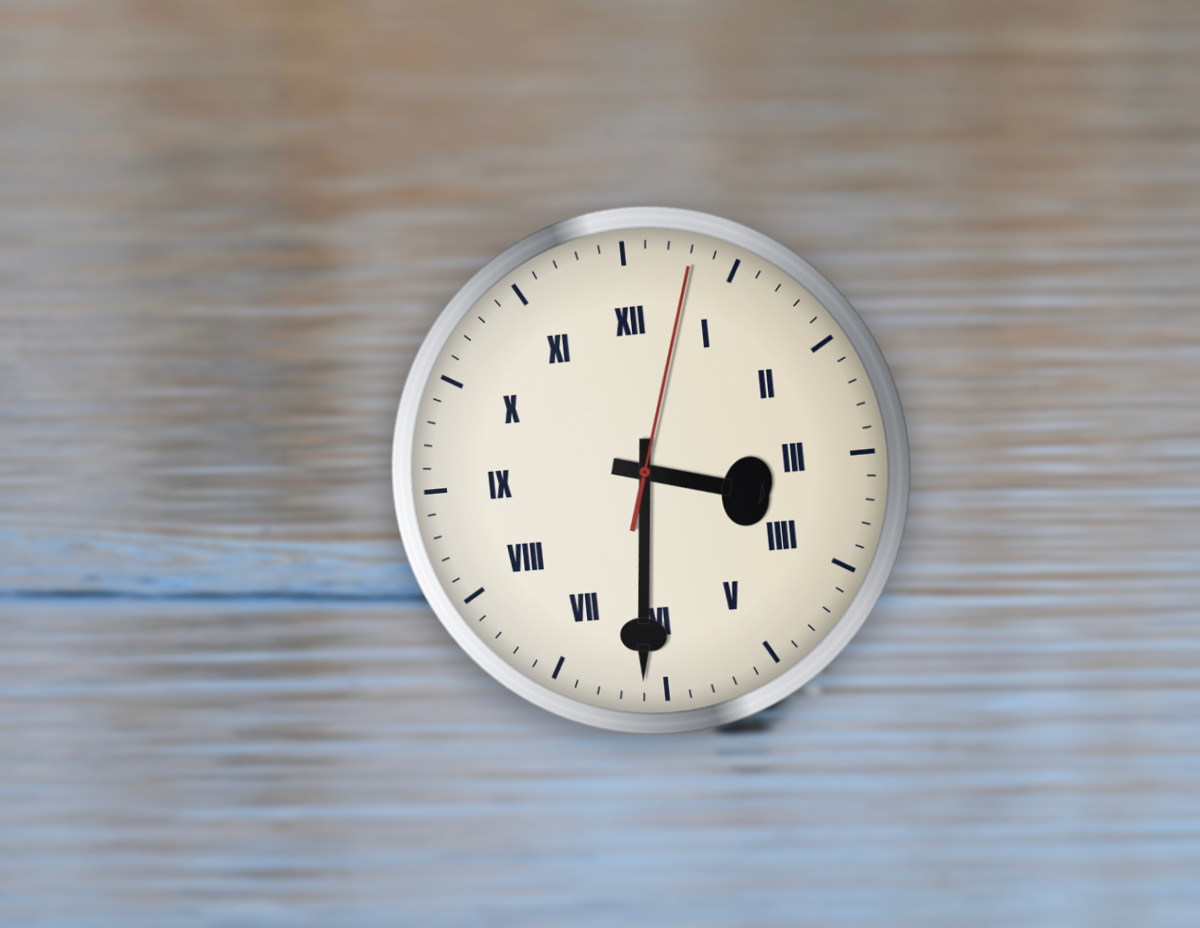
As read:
**3:31:03**
